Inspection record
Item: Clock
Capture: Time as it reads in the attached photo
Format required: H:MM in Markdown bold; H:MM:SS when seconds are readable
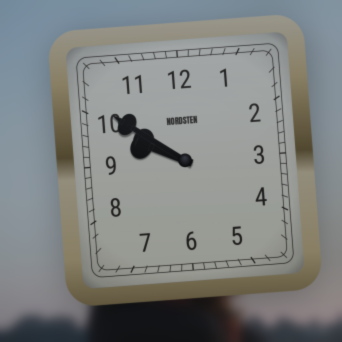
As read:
**9:51**
